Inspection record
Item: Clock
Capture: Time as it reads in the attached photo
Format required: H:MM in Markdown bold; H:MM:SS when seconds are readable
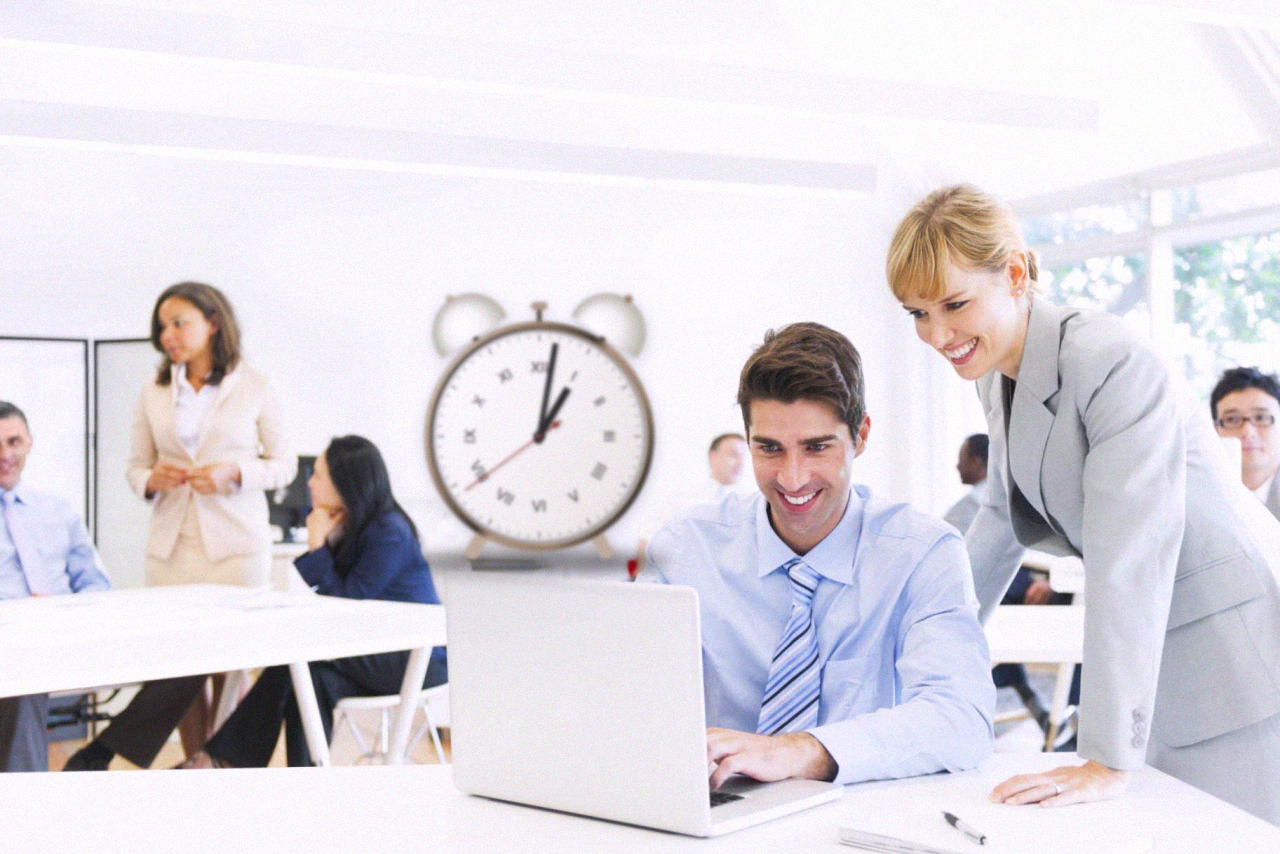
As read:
**1:01:39**
